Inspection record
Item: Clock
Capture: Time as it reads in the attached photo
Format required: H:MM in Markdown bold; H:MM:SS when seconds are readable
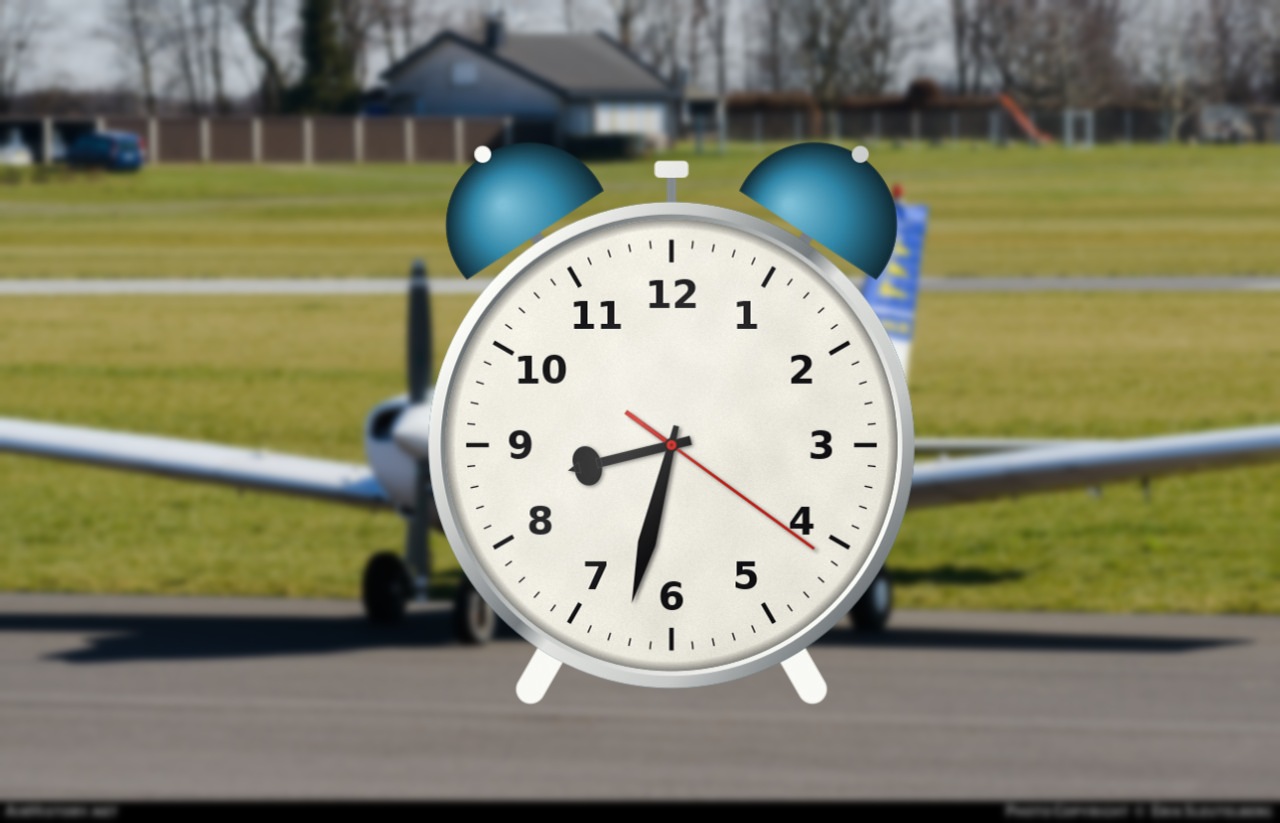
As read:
**8:32:21**
